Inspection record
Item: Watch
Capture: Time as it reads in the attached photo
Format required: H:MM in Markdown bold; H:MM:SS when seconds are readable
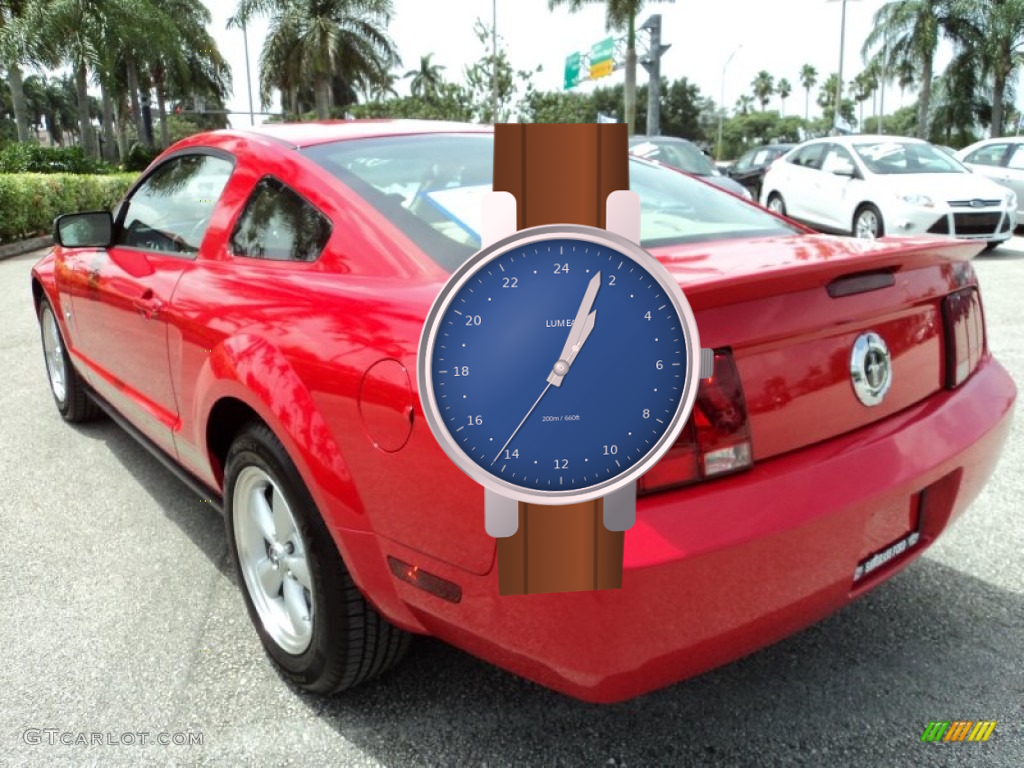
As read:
**2:03:36**
